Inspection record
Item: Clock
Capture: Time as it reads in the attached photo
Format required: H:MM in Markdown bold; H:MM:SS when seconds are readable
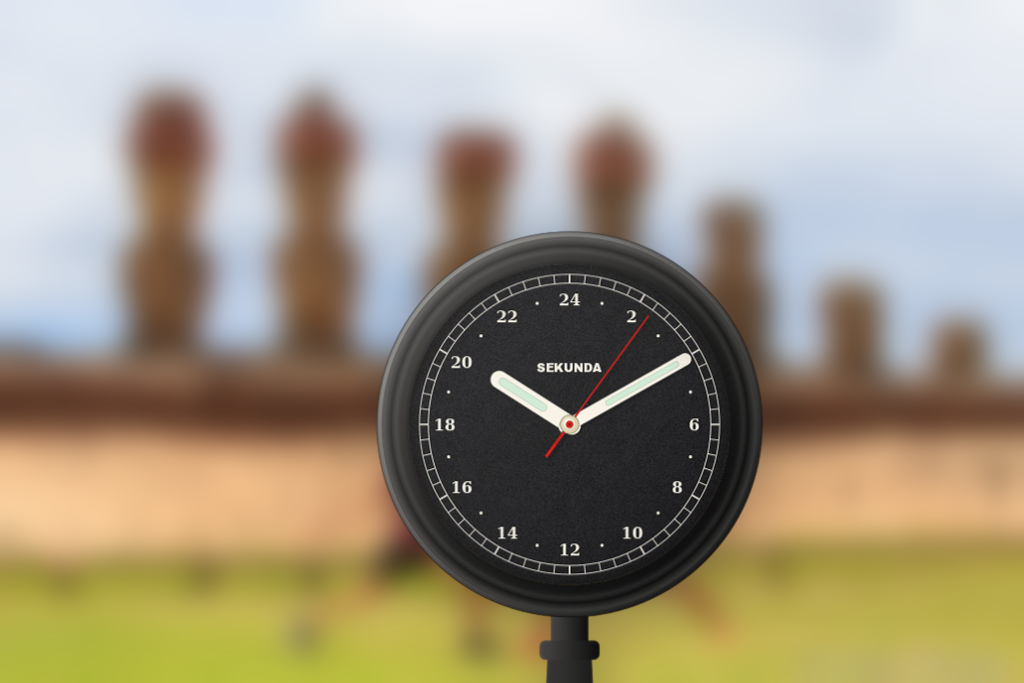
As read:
**20:10:06**
